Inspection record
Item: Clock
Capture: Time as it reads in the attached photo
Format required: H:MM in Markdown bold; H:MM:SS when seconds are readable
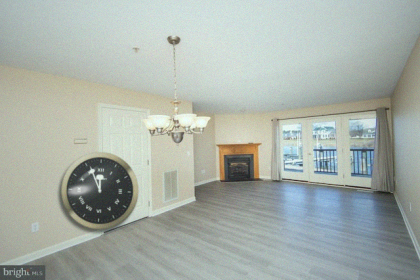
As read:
**11:56**
